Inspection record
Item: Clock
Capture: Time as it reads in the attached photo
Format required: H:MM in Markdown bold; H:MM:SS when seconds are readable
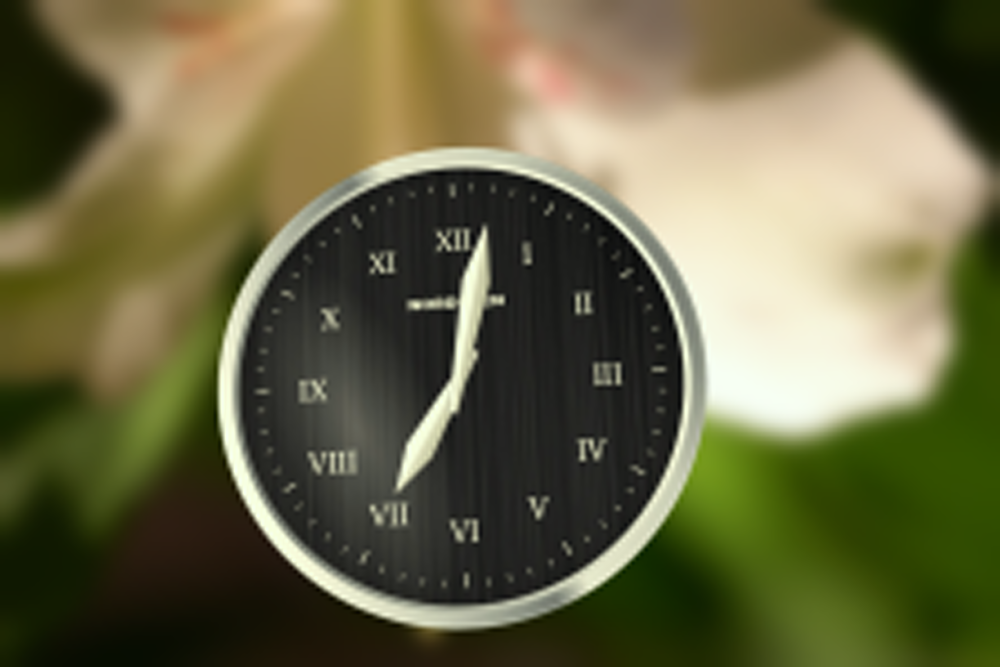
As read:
**7:02**
